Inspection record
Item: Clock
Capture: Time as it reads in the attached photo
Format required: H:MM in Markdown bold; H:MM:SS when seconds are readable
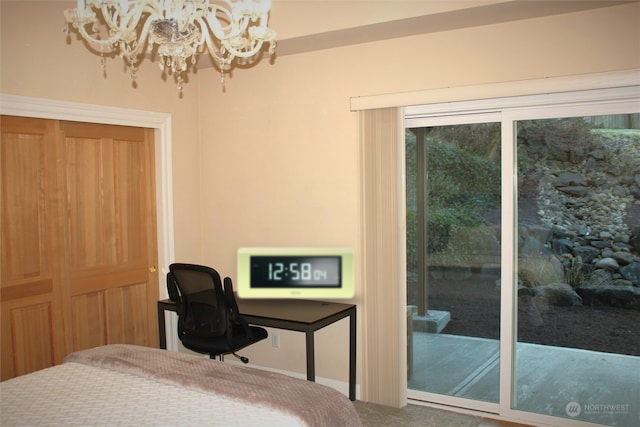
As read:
**12:58**
